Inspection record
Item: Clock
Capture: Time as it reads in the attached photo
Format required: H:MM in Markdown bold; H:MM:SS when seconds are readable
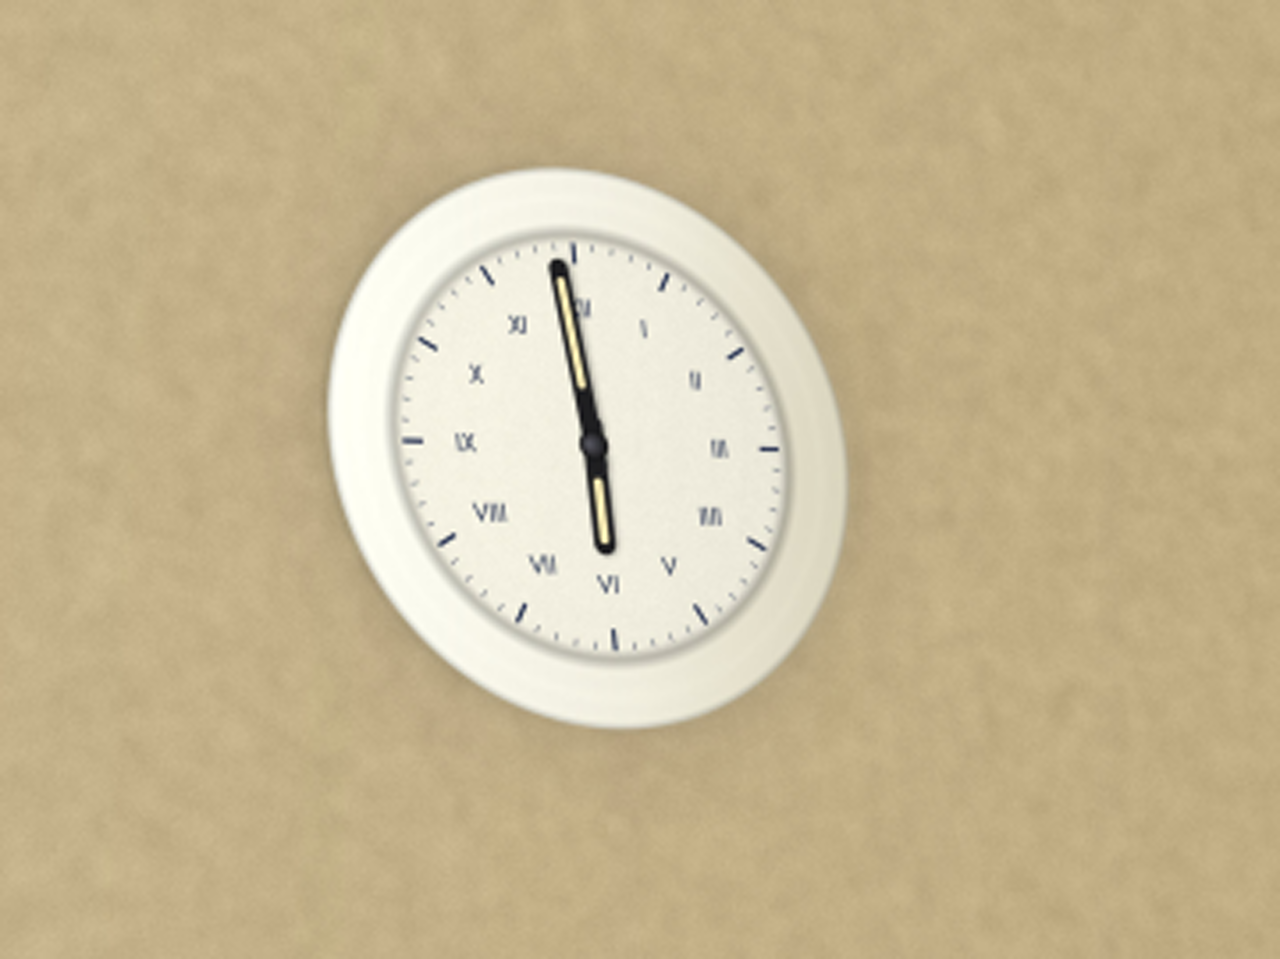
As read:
**5:59**
